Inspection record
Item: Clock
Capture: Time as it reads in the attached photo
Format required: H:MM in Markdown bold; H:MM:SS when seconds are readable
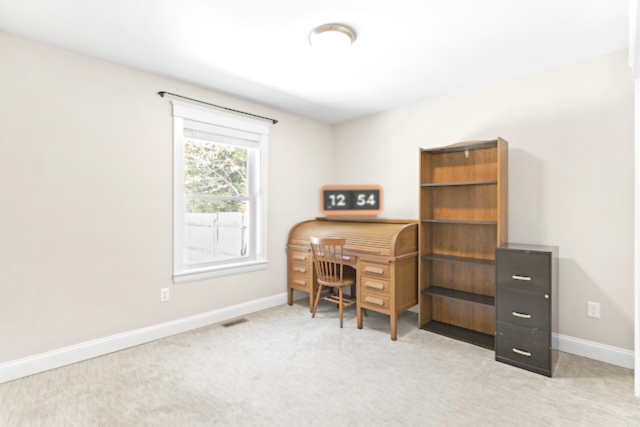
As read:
**12:54**
